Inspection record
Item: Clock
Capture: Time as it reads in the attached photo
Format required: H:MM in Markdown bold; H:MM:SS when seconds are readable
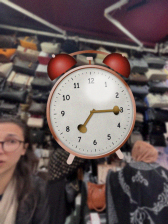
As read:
**7:15**
